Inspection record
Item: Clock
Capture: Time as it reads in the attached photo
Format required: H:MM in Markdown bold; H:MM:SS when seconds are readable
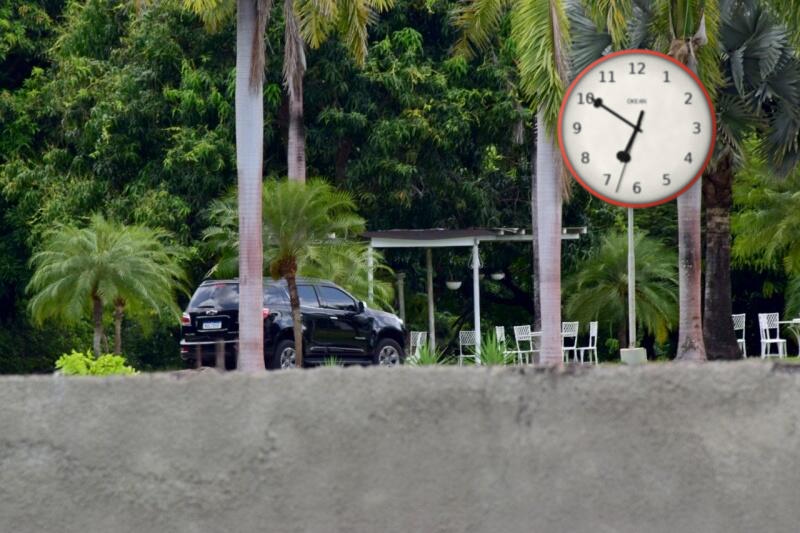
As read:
**6:50:33**
